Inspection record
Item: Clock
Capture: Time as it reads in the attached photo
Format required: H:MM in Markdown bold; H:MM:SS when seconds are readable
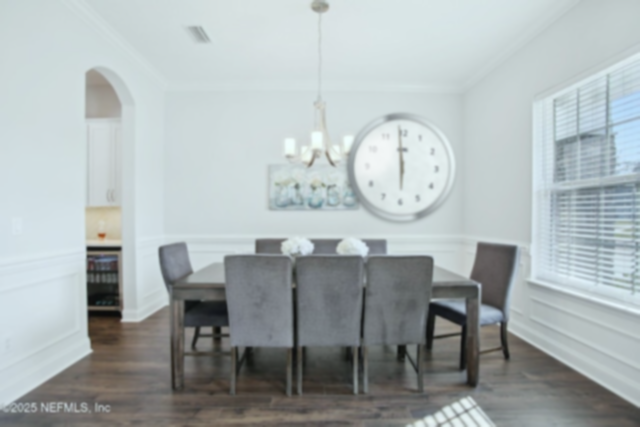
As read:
**5:59**
